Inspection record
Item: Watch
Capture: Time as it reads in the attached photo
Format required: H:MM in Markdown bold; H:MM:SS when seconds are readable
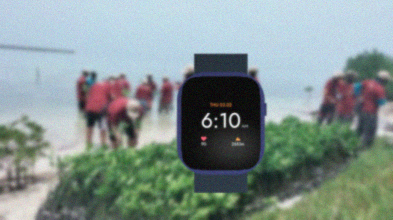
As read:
**6:10**
